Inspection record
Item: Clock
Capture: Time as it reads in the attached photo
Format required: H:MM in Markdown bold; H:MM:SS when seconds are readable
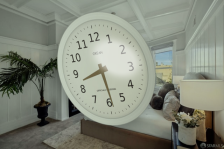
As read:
**8:29**
